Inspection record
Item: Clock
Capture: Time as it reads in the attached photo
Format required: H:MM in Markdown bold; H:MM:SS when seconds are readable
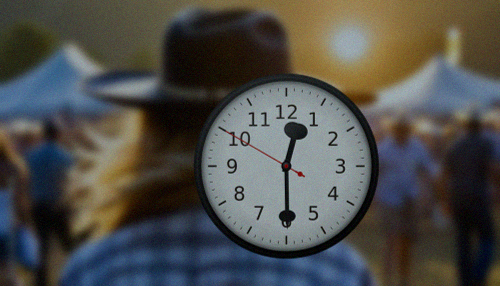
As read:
**12:29:50**
